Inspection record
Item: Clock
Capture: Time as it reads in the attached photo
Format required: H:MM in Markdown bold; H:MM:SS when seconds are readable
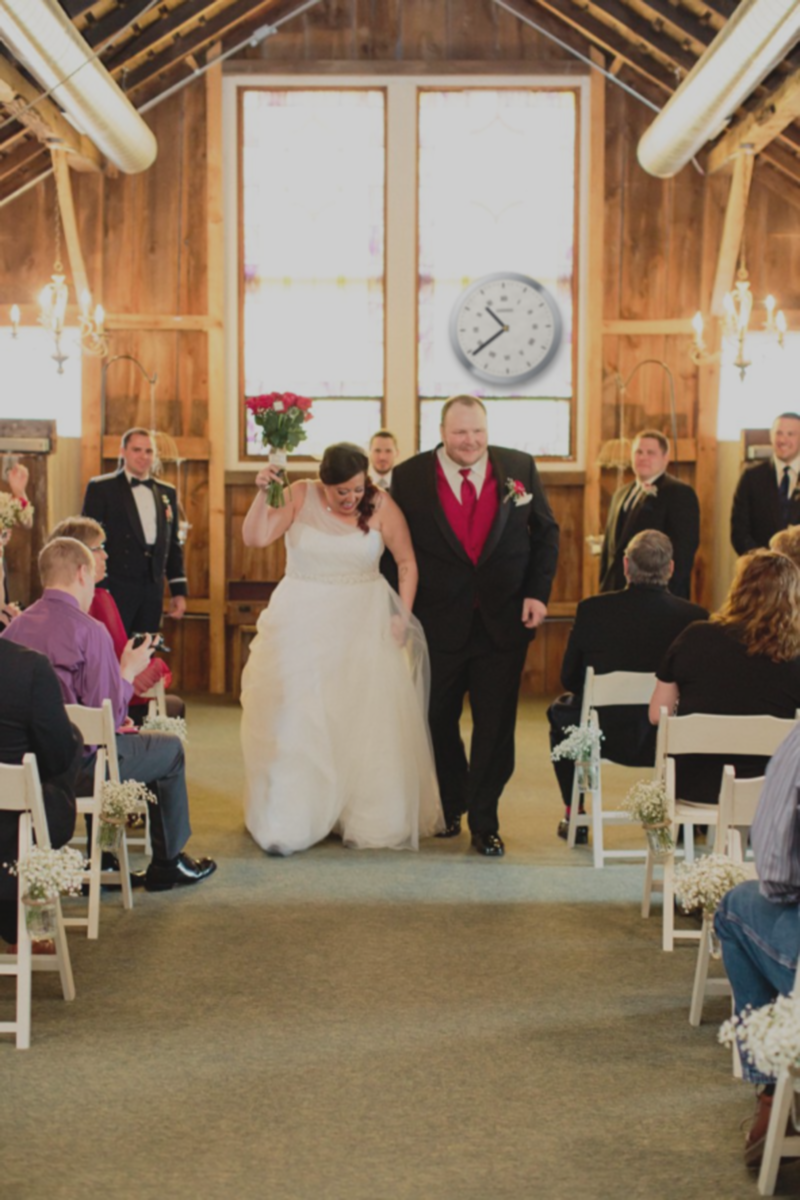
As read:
**10:39**
